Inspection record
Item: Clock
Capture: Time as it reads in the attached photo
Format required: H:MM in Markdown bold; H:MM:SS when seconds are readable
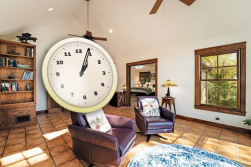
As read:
**1:04**
